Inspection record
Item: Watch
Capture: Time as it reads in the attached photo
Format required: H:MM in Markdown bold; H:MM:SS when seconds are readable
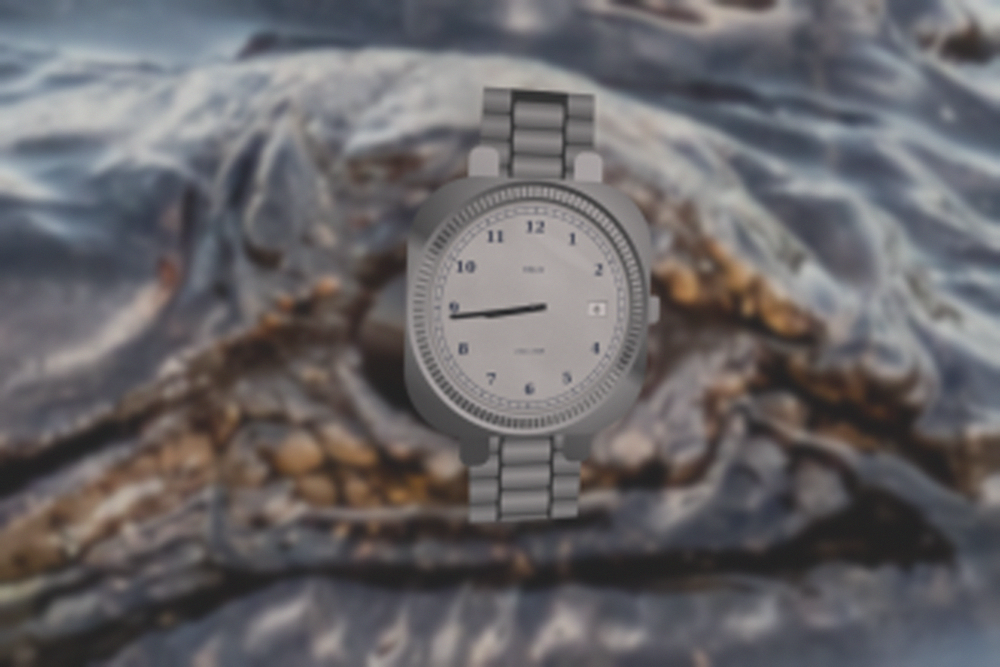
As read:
**8:44**
